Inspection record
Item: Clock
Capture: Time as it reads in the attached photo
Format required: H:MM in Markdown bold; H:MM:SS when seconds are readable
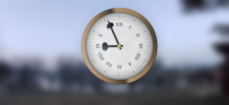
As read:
**8:56**
